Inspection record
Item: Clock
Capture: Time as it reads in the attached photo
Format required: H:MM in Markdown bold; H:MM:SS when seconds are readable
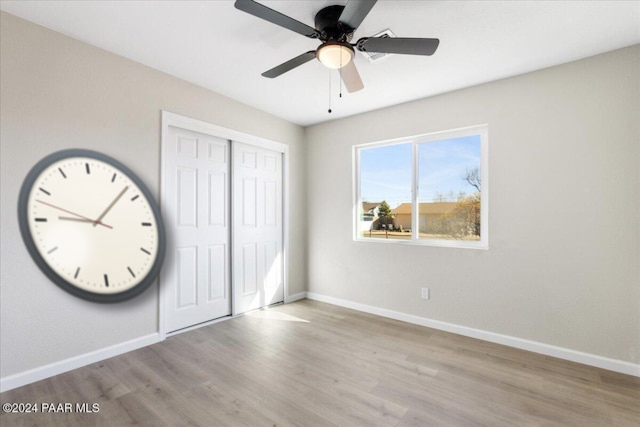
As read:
**9:07:48**
